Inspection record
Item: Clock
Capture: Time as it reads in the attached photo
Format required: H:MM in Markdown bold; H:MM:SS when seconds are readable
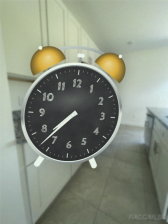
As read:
**7:37**
